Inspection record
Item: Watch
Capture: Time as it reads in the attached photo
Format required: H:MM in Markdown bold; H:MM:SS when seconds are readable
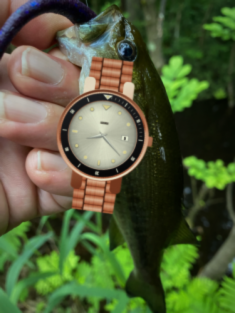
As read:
**8:22**
